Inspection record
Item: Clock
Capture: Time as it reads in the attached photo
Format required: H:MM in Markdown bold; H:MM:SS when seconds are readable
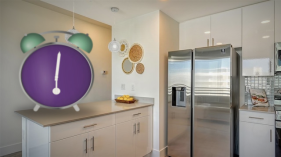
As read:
**6:01**
